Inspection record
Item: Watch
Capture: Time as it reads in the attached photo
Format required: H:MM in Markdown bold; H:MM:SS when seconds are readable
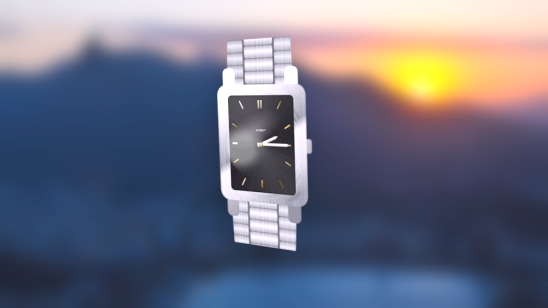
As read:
**2:15**
